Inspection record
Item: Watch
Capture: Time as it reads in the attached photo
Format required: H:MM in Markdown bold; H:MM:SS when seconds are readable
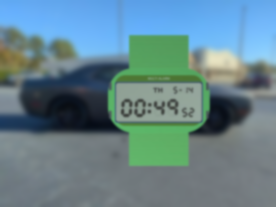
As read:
**0:49**
